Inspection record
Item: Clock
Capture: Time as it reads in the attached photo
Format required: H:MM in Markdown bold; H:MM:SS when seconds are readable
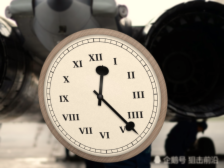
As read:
**12:23**
